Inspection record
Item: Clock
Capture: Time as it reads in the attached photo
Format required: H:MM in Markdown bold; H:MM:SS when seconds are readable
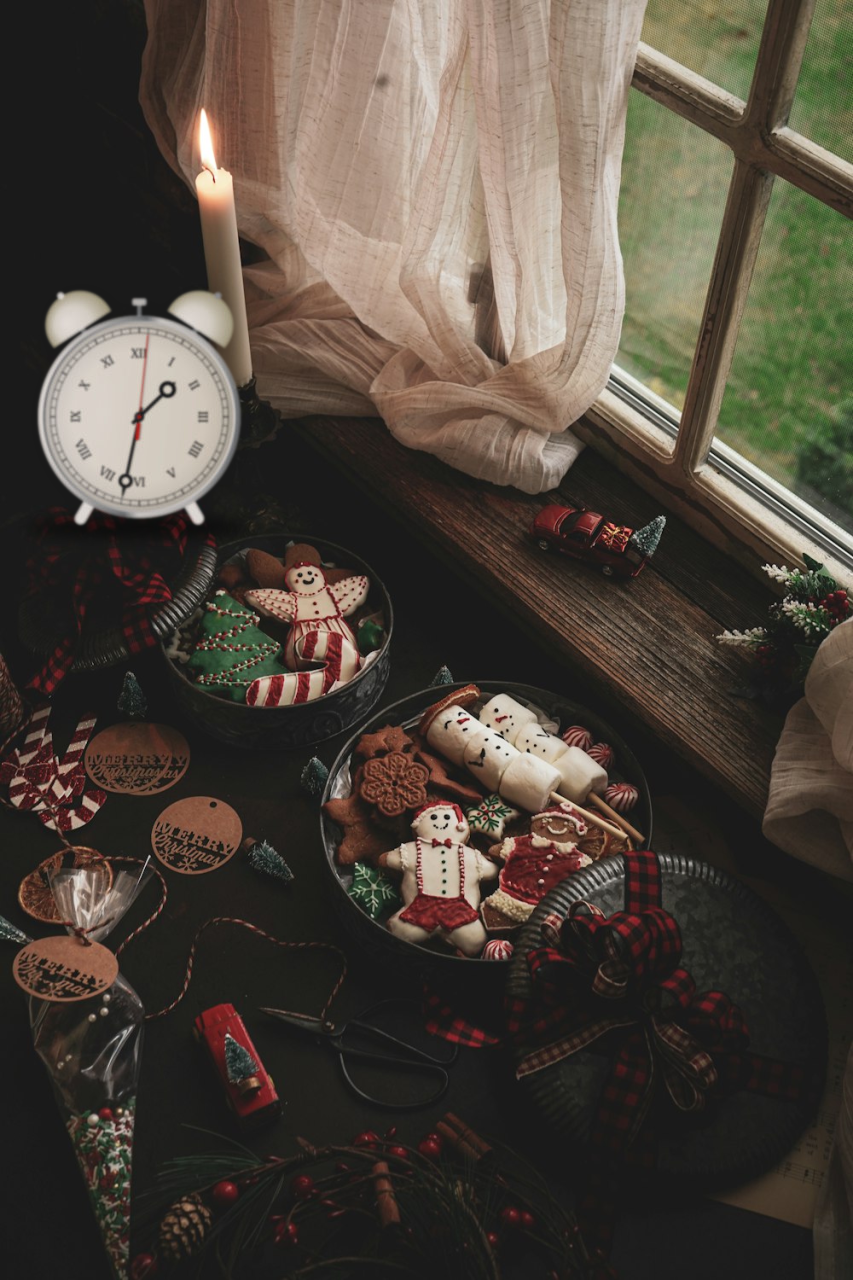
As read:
**1:32:01**
